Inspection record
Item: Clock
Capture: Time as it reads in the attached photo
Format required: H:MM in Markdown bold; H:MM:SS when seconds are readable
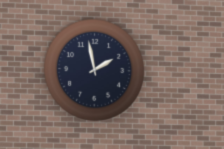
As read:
**1:58**
